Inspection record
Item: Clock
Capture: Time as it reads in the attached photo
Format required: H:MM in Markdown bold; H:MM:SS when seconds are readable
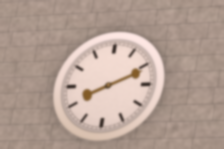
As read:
**8:11**
